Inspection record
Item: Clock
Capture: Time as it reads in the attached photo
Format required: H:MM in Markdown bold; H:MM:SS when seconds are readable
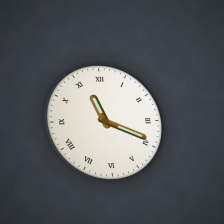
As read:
**11:19**
